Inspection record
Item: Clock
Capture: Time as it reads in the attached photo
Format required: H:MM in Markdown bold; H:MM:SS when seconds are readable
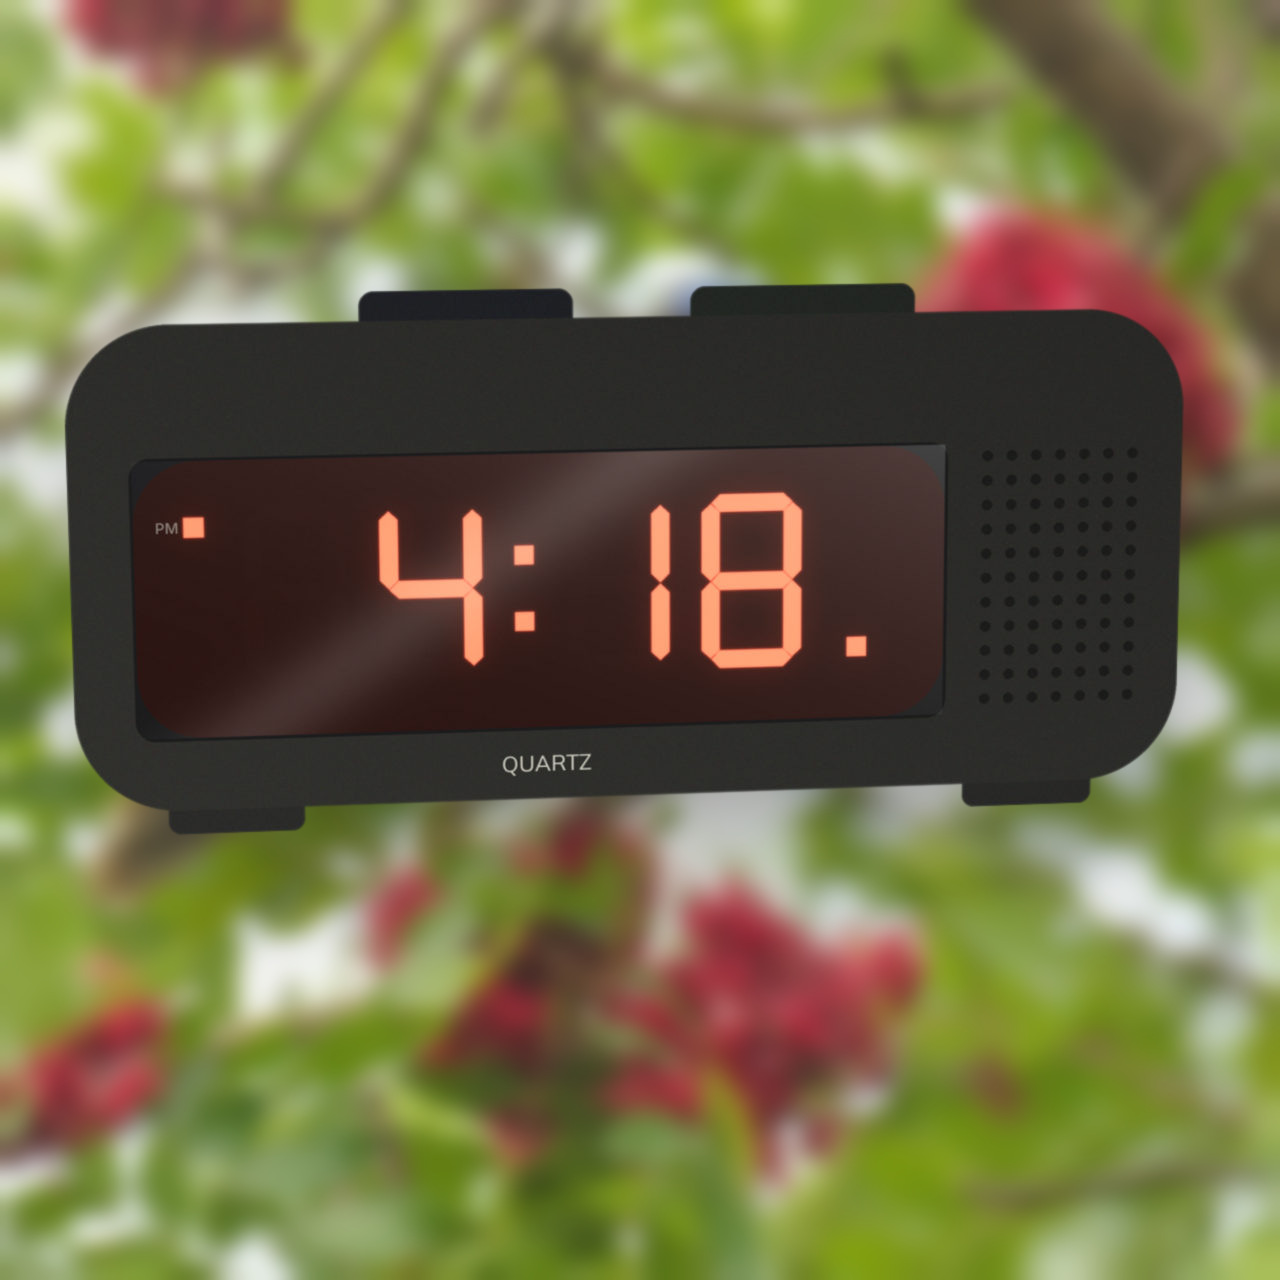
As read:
**4:18**
